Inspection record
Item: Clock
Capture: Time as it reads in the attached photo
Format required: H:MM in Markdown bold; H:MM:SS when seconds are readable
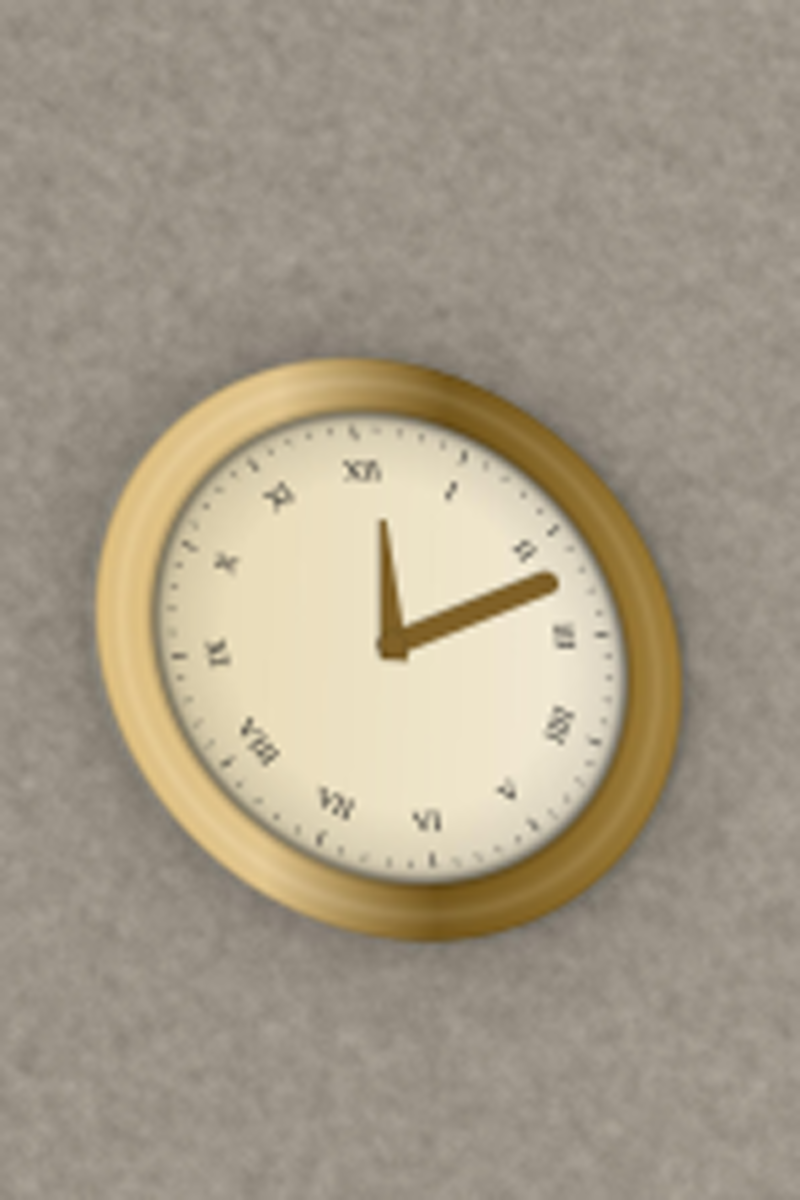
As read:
**12:12**
